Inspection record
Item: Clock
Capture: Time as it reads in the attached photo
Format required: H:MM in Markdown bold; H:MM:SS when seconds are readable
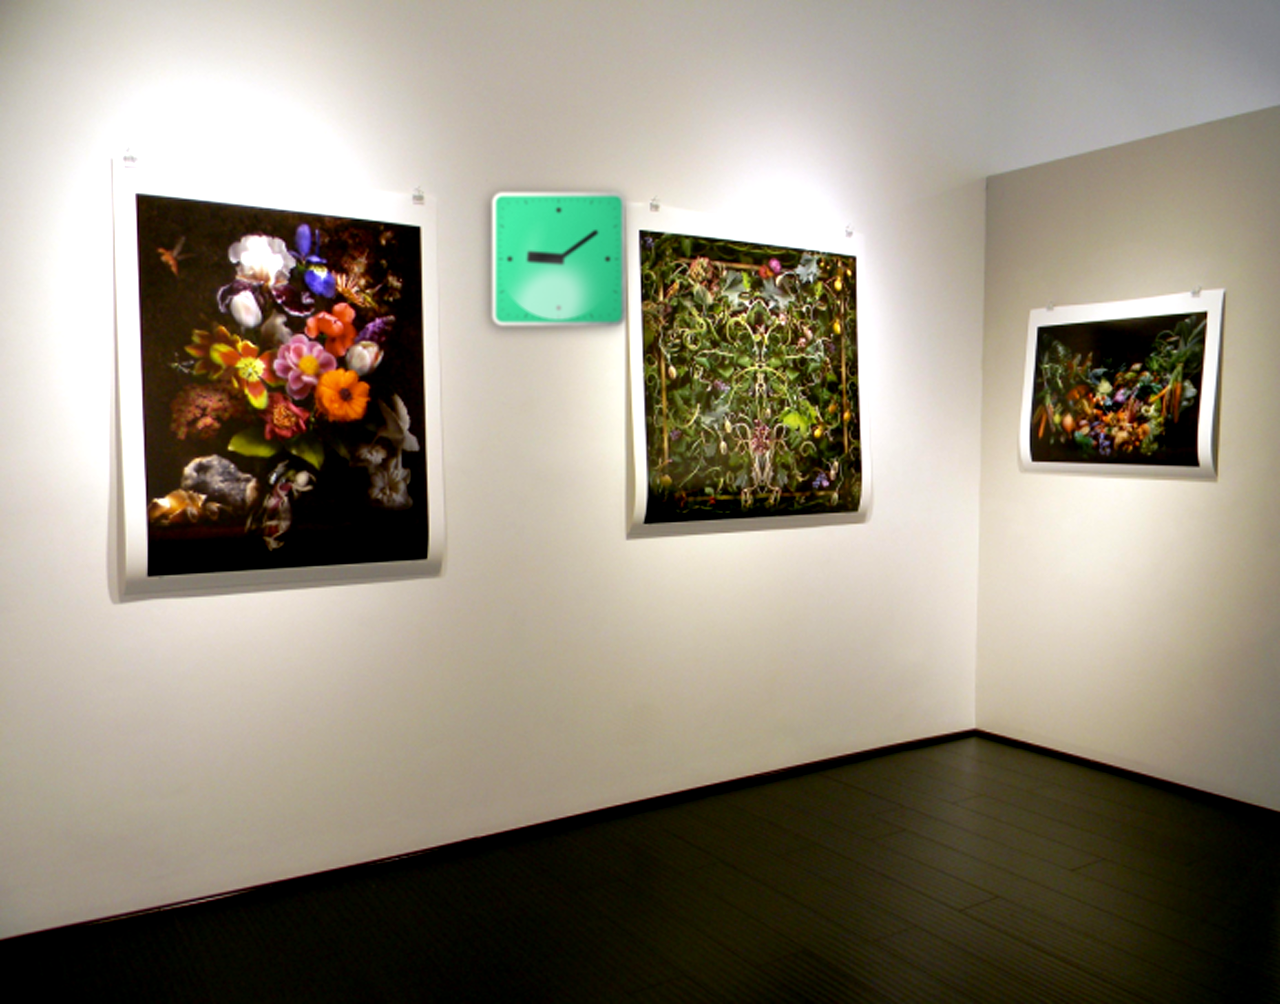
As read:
**9:09**
